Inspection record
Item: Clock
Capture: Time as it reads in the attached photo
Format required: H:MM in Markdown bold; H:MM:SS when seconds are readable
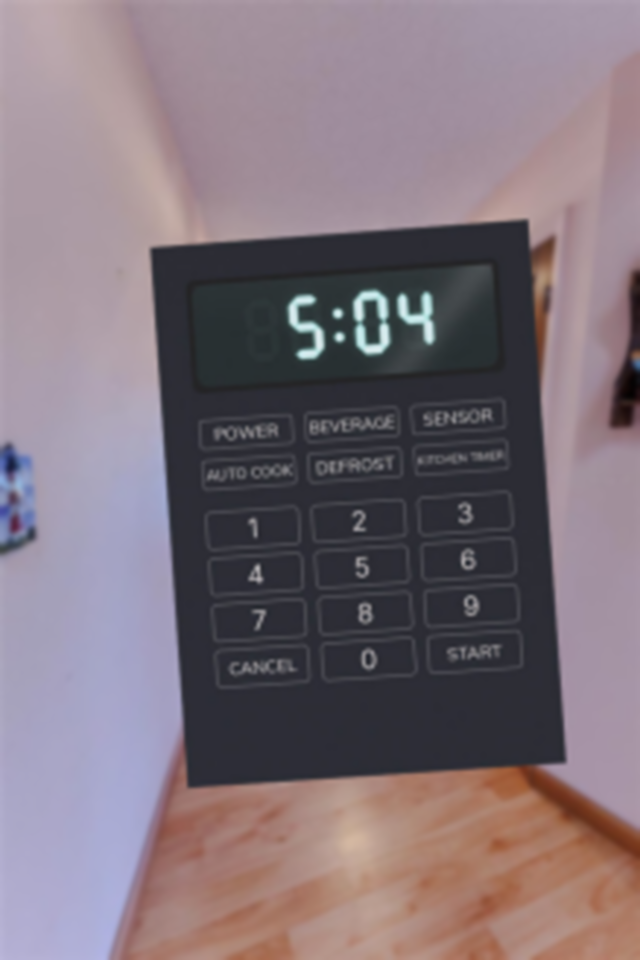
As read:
**5:04**
